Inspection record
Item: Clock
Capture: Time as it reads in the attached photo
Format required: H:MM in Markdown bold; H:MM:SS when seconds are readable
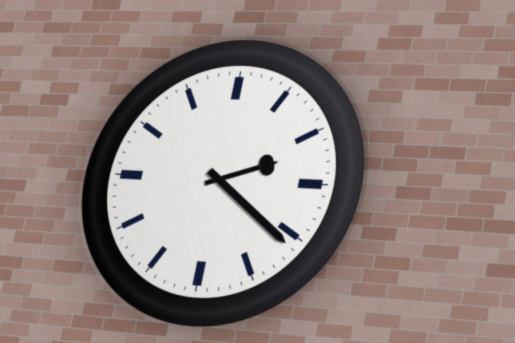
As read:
**2:21**
